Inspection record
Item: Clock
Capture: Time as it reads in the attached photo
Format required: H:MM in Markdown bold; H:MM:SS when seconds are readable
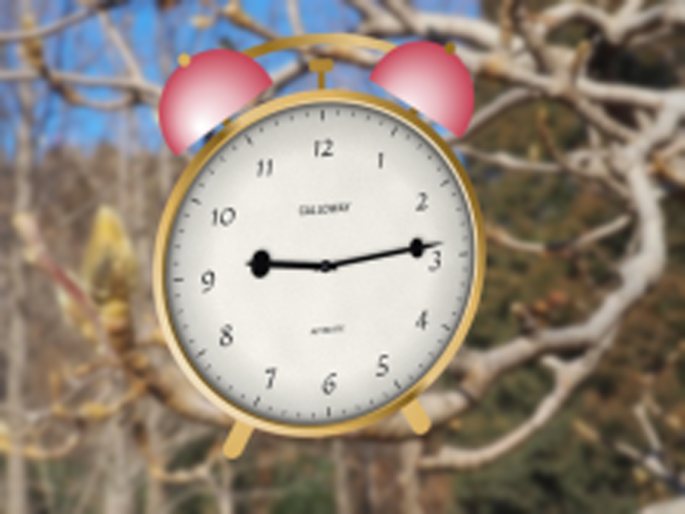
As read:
**9:14**
